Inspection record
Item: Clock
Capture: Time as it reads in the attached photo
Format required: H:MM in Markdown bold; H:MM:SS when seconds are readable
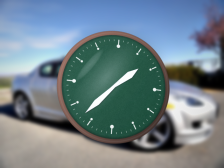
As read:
**1:37**
